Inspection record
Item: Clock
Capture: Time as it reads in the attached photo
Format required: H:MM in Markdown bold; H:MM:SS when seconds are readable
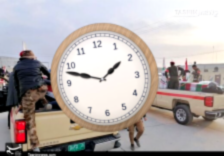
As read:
**1:48**
